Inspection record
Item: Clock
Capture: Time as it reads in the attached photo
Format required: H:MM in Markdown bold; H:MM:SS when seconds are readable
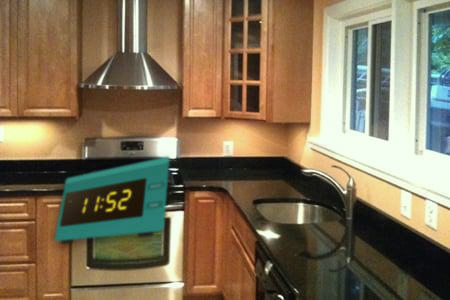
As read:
**11:52**
